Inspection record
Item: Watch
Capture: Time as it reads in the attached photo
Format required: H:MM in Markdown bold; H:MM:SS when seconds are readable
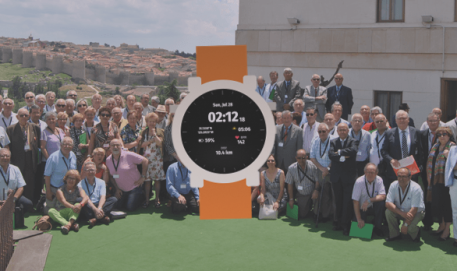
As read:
**2:12**
